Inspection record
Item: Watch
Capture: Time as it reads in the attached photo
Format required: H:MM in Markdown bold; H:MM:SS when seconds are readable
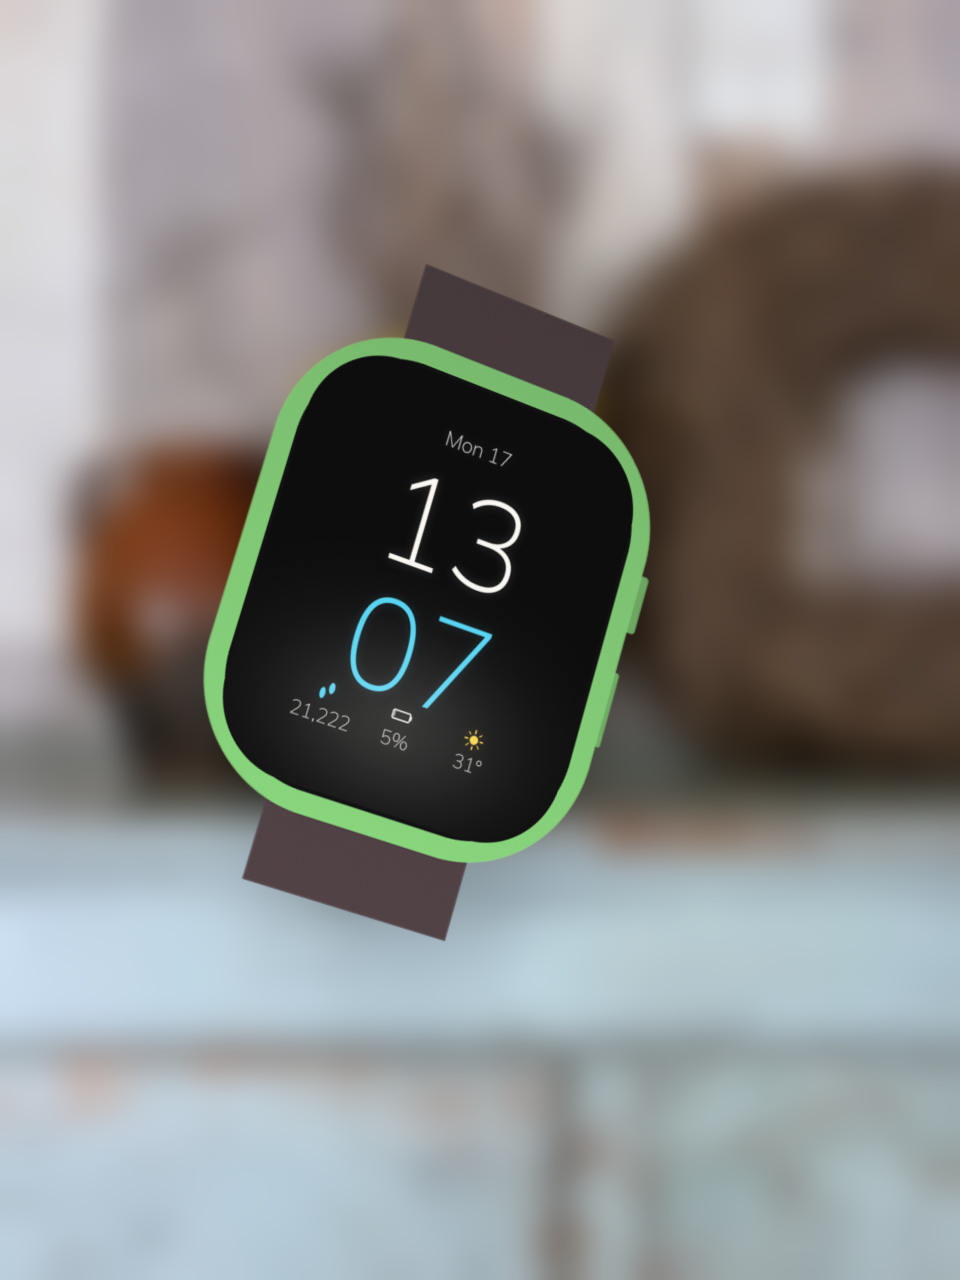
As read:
**13:07**
